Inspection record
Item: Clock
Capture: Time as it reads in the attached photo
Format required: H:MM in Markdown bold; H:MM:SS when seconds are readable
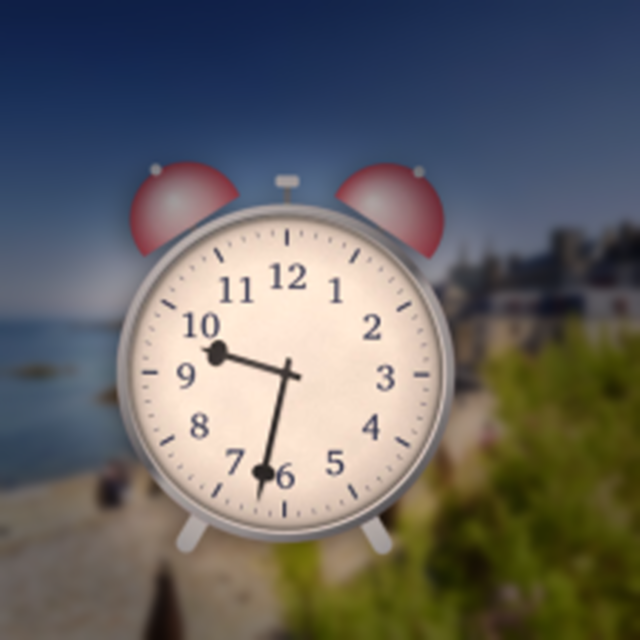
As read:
**9:32**
